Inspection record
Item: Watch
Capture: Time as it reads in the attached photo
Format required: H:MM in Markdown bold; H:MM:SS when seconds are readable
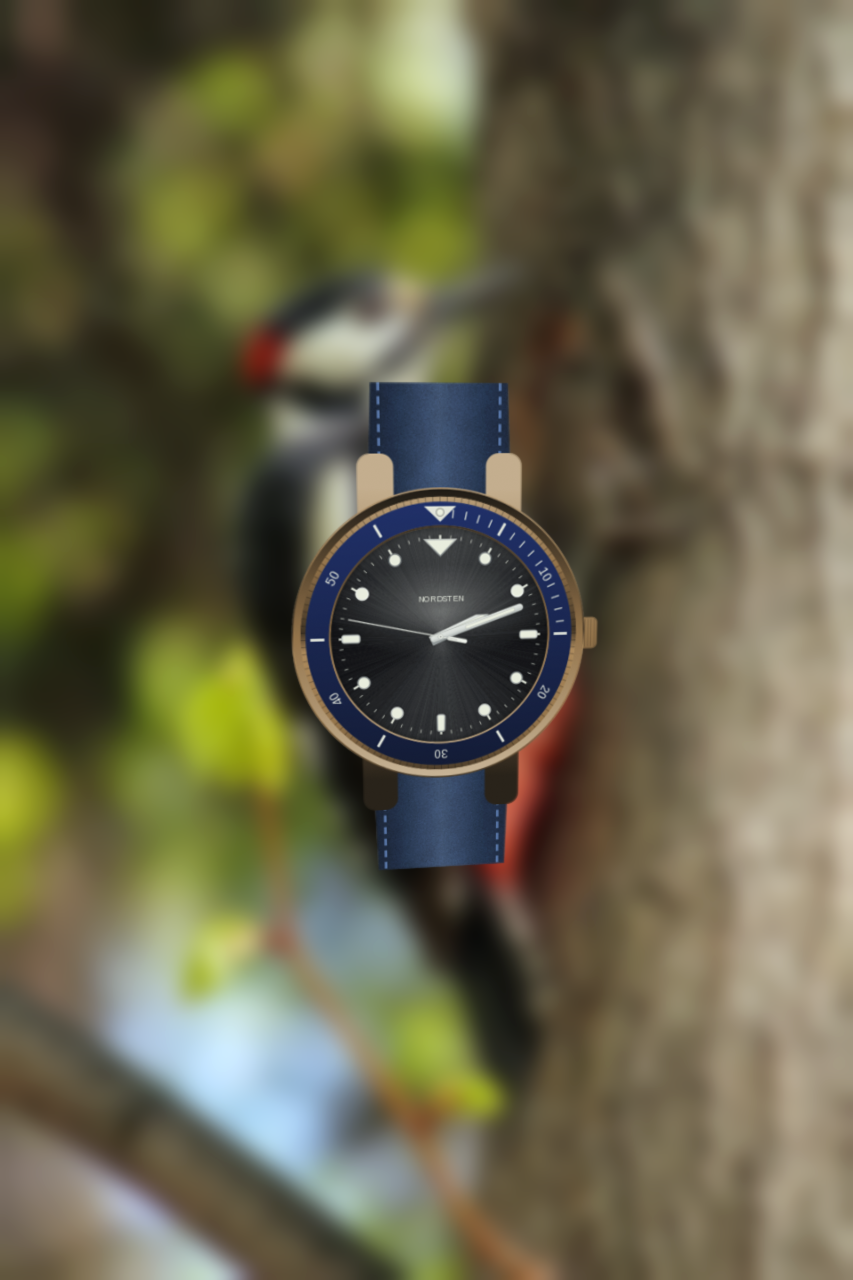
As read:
**2:11:47**
